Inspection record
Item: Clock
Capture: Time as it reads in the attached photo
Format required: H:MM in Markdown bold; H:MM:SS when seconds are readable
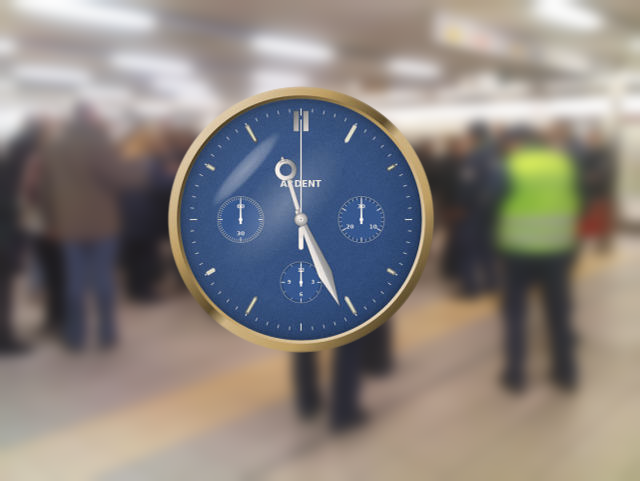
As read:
**11:26**
